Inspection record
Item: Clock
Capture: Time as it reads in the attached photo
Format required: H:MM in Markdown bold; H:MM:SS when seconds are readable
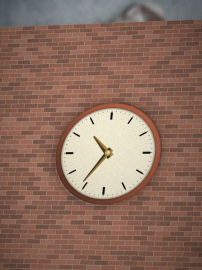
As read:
**10:36**
